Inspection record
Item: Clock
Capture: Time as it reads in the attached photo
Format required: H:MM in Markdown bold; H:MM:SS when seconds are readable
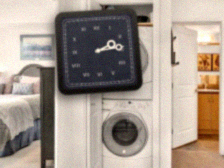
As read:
**2:14**
